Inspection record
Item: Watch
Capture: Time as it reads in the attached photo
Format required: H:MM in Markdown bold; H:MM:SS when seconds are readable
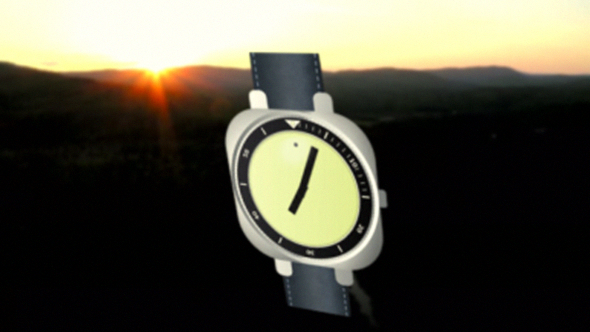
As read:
**7:04**
